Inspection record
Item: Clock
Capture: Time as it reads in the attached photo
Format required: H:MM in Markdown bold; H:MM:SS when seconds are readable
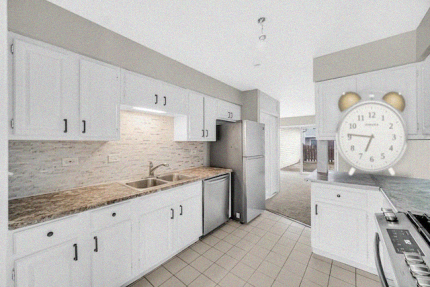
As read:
**6:46**
